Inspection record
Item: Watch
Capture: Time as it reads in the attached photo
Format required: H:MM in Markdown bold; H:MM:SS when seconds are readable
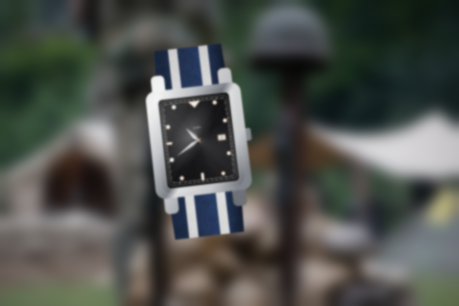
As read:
**10:40**
